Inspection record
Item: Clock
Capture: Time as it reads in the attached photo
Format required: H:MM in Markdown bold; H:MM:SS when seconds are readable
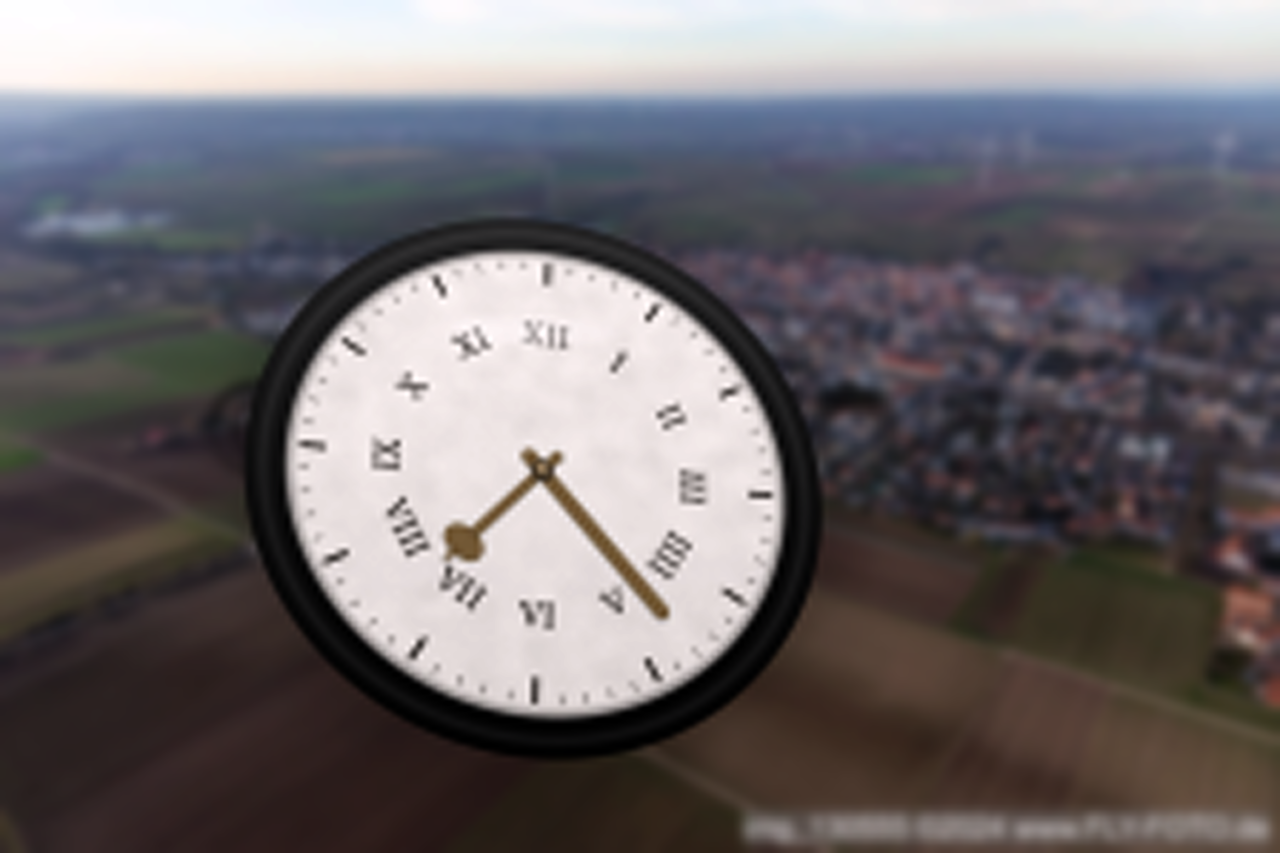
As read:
**7:23**
